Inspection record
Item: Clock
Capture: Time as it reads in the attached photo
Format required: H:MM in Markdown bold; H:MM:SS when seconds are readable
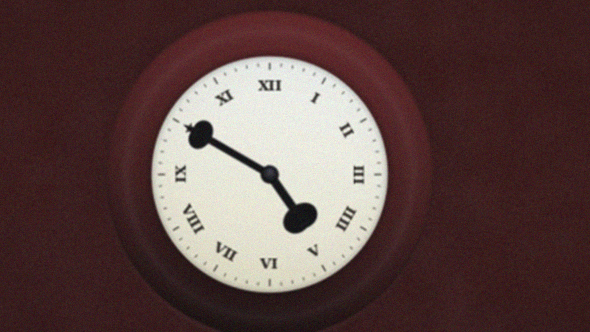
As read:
**4:50**
